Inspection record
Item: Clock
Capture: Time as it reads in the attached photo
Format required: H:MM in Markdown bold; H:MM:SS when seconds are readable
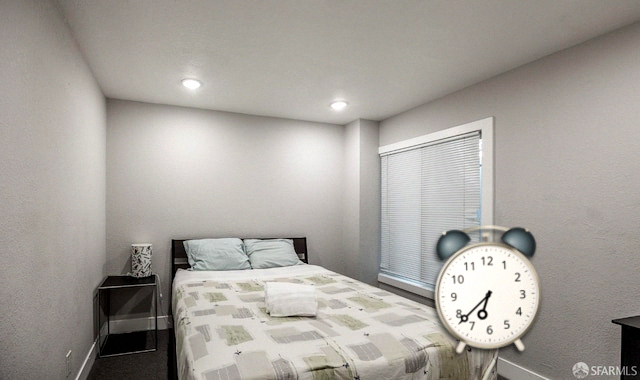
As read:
**6:38**
